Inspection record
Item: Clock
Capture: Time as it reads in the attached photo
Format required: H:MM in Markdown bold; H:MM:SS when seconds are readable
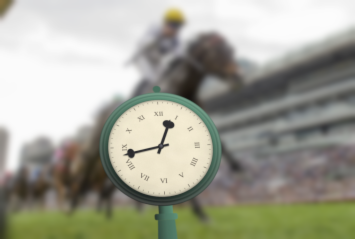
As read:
**12:43**
